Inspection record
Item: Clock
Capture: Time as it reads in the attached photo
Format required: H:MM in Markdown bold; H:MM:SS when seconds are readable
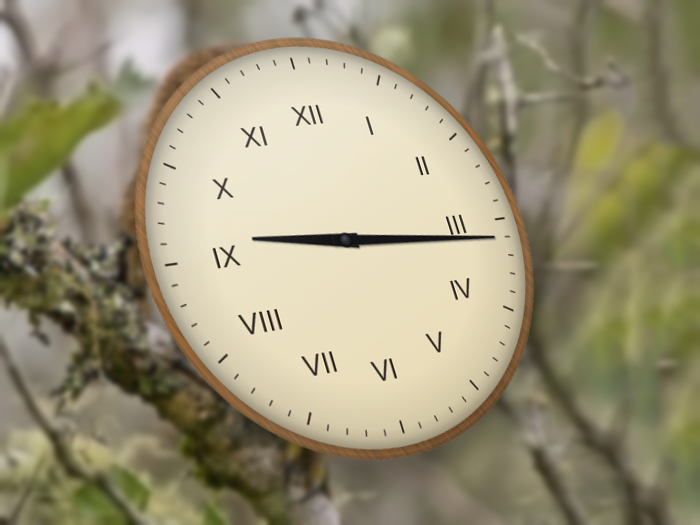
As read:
**9:16**
